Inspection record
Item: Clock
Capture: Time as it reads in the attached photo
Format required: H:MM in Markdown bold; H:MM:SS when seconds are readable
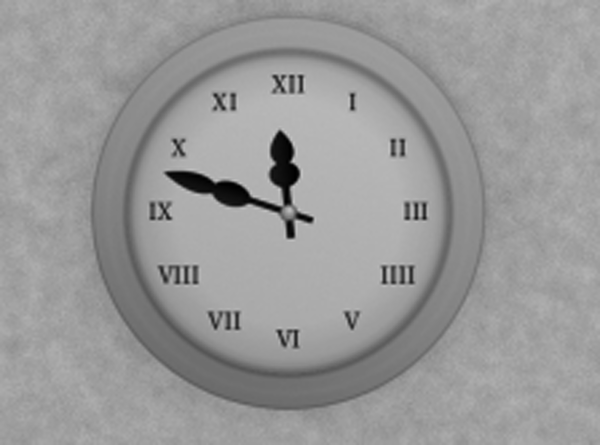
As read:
**11:48**
